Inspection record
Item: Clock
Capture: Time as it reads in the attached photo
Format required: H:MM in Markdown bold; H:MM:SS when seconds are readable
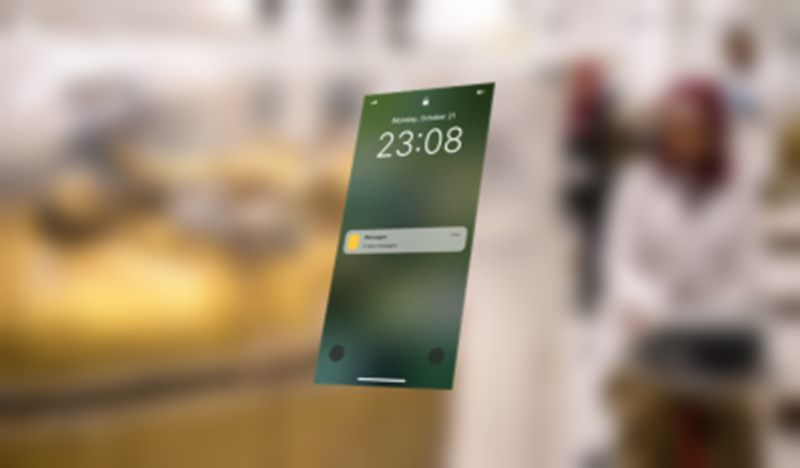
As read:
**23:08**
